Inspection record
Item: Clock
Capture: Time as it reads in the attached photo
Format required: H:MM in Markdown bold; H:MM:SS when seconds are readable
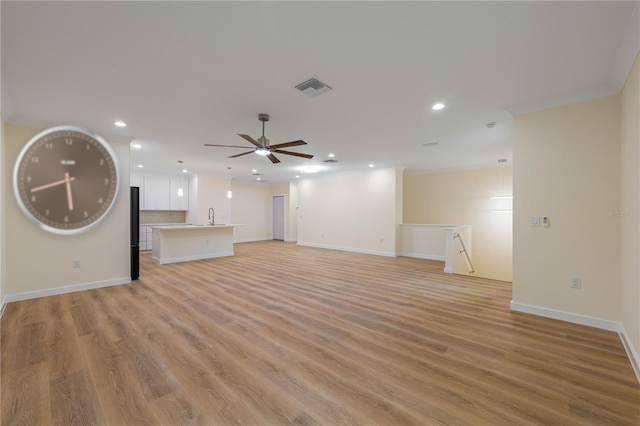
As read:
**5:42**
